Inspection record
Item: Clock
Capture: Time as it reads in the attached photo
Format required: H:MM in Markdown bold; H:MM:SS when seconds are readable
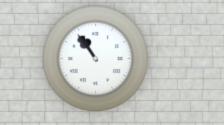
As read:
**10:54**
